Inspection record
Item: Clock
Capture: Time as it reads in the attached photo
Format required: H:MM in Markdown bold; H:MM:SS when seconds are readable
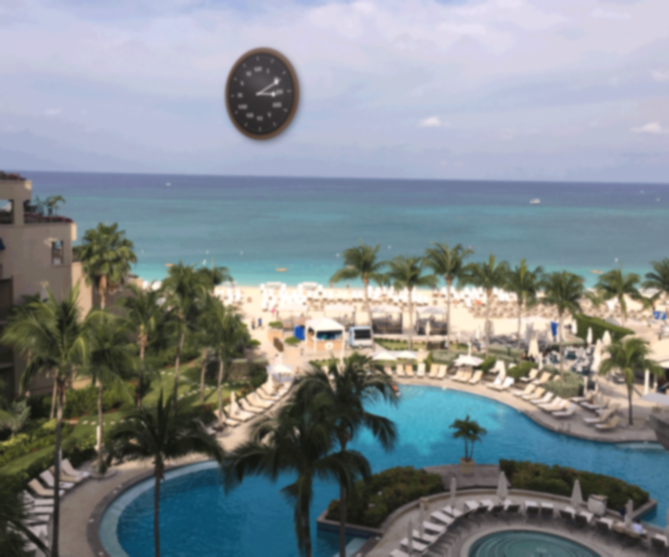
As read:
**3:11**
